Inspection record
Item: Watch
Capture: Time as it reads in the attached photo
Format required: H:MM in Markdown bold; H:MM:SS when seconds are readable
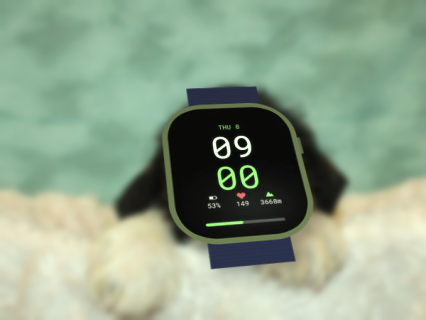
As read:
**9:00**
